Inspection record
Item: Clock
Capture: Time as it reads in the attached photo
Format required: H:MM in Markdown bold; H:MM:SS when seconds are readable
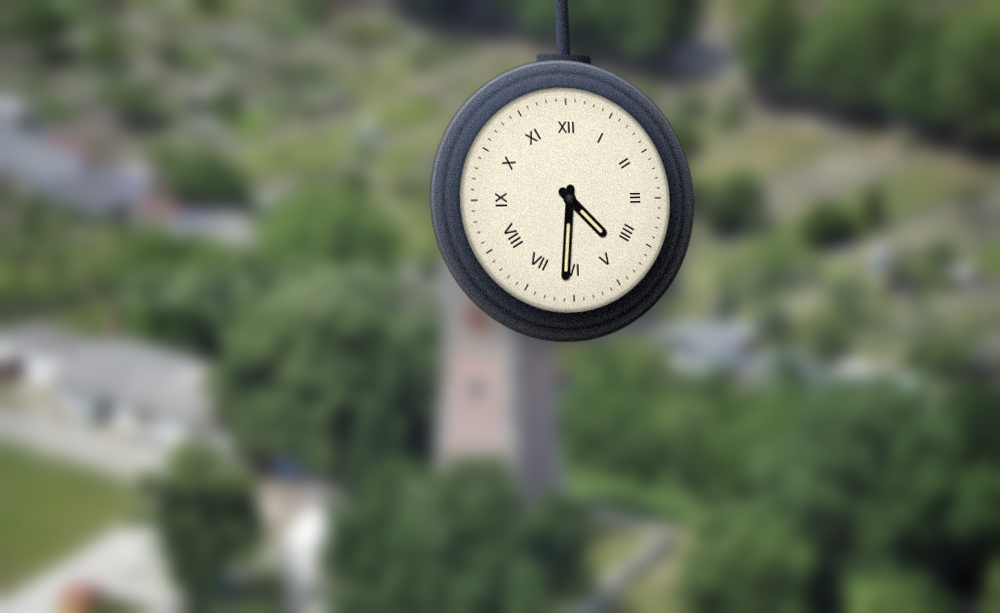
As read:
**4:31**
